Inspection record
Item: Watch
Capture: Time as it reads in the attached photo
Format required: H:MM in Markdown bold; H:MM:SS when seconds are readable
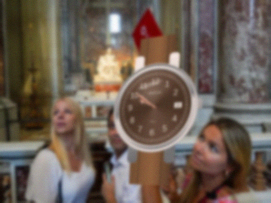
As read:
**9:51**
